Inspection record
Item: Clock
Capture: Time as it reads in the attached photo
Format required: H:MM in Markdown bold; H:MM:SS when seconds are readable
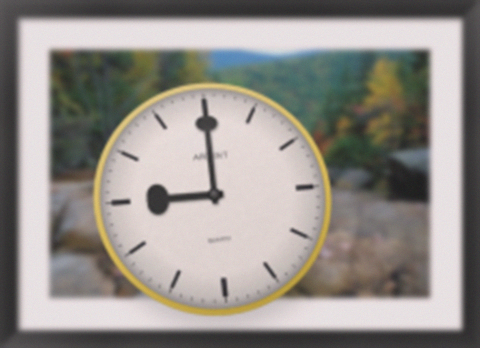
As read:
**9:00**
